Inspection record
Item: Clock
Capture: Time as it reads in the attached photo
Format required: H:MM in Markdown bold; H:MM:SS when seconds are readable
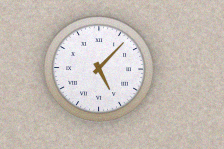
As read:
**5:07**
